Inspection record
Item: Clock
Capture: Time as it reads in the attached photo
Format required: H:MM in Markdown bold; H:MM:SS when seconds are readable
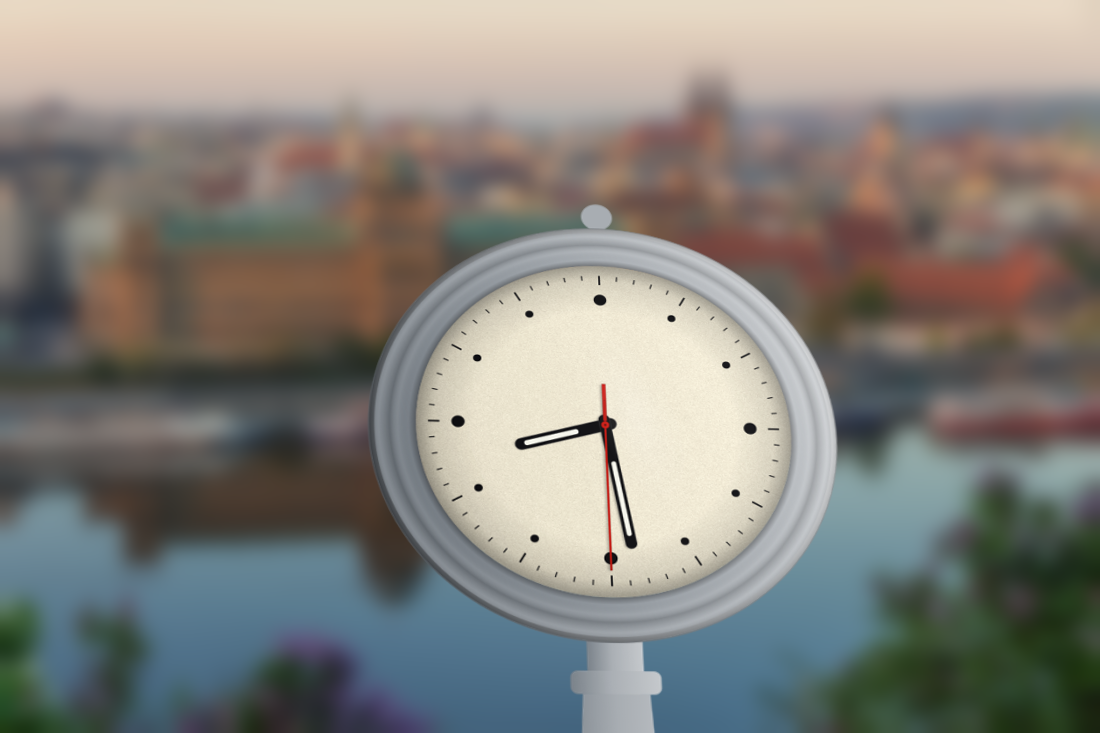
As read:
**8:28:30**
